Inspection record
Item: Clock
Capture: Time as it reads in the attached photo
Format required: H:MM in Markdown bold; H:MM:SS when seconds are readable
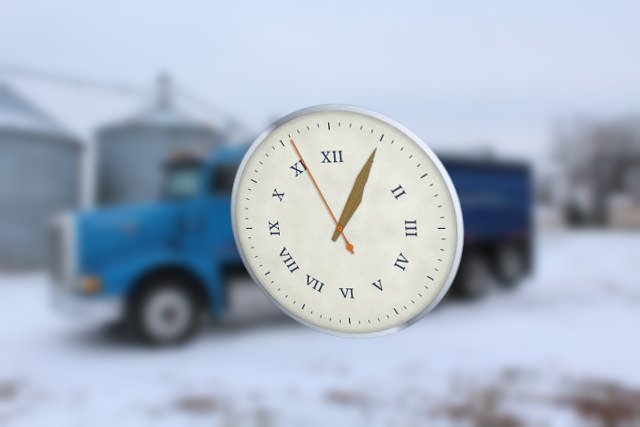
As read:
**1:04:56**
